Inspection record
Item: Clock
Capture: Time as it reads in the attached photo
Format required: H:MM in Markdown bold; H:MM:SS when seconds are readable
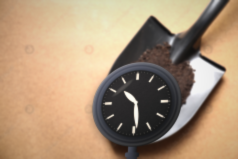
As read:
**10:29**
